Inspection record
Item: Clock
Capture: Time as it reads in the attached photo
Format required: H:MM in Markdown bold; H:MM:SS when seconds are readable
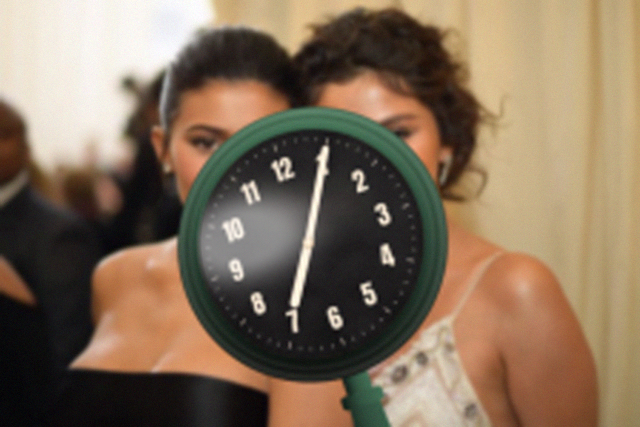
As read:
**7:05**
